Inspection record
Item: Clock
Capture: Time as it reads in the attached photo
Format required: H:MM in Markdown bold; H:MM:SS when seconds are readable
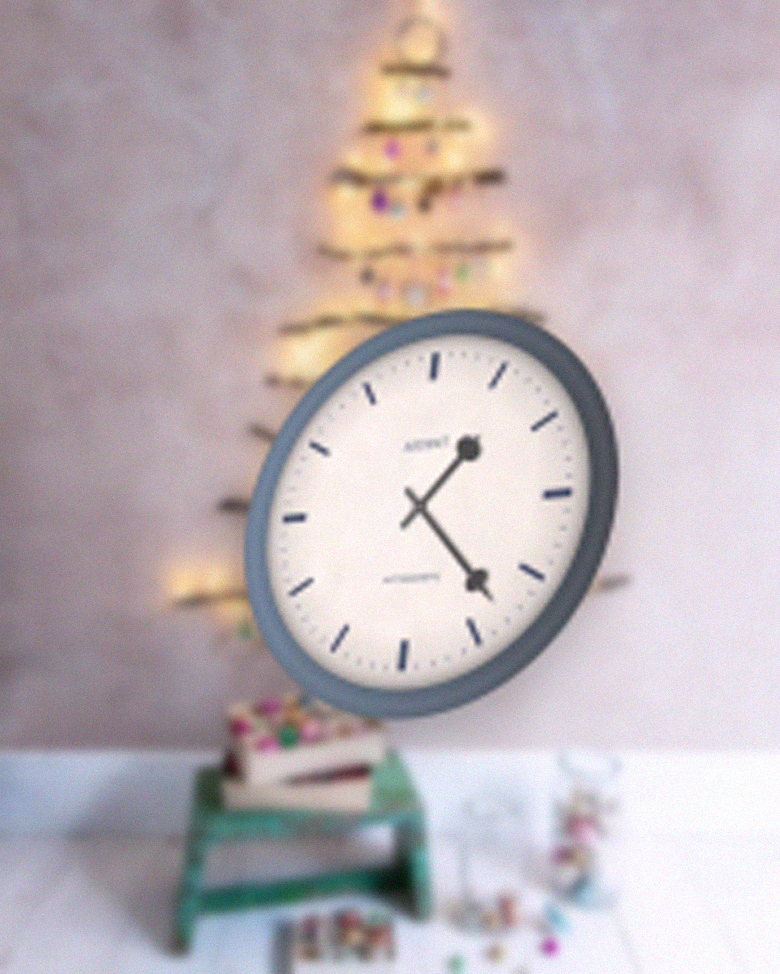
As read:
**1:23**
